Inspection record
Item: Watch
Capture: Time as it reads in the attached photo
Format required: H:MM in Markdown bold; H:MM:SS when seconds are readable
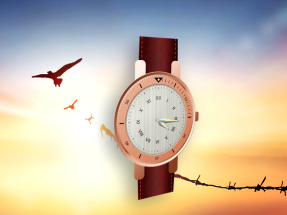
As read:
**4:16**
